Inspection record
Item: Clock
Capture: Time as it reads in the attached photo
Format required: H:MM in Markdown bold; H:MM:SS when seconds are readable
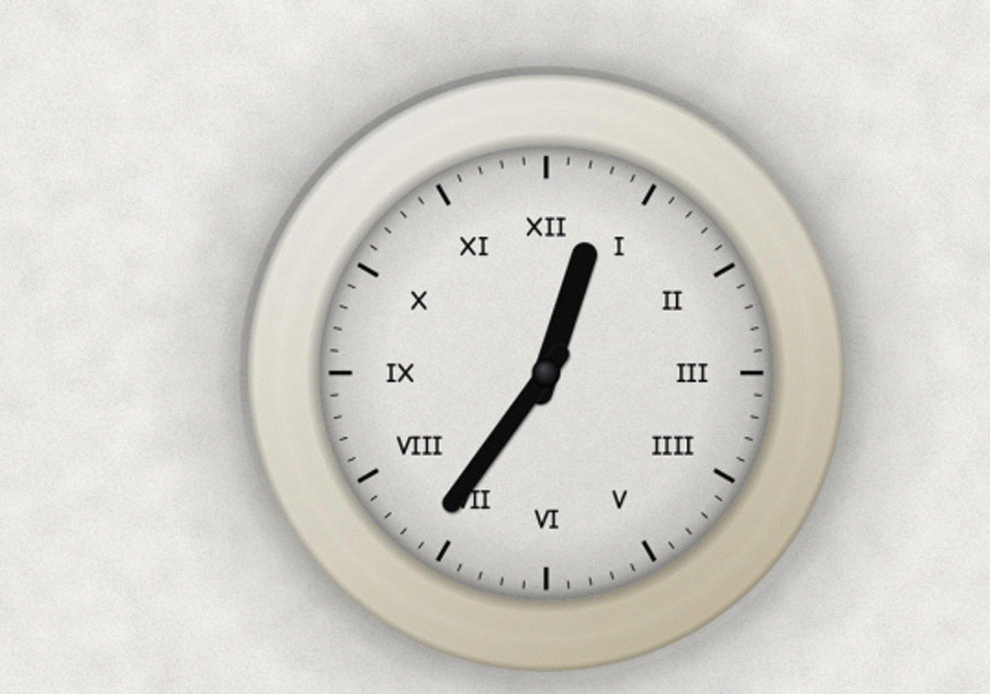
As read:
**12:36**
